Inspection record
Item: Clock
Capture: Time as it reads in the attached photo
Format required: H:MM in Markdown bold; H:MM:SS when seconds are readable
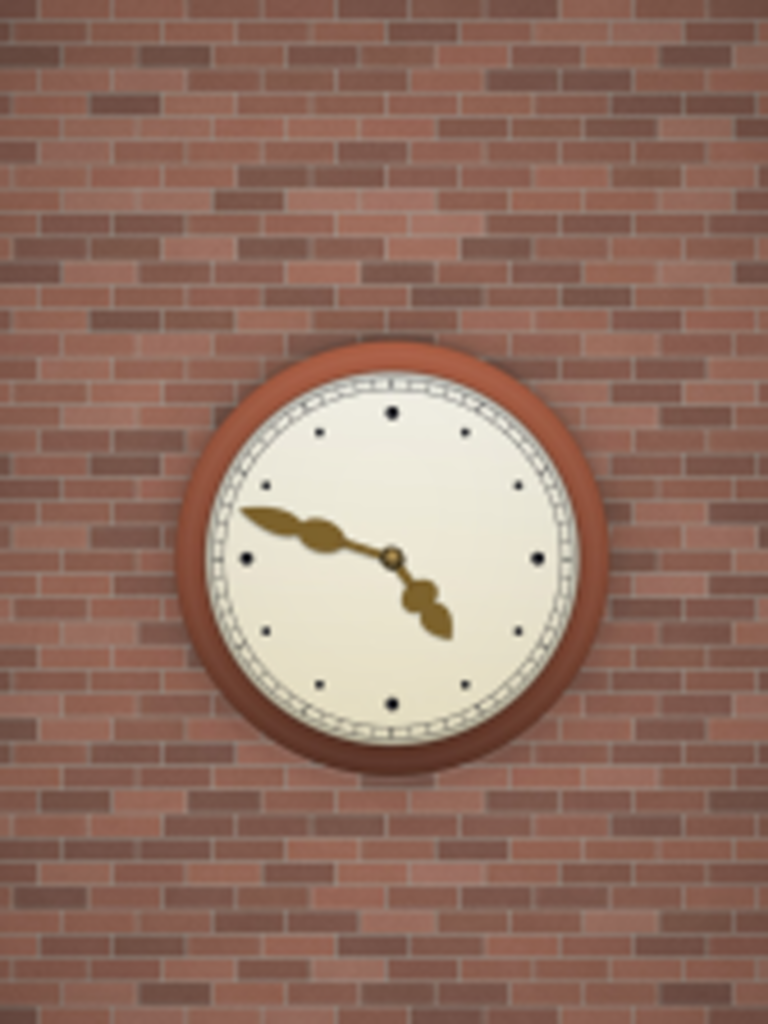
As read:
**4:48**
